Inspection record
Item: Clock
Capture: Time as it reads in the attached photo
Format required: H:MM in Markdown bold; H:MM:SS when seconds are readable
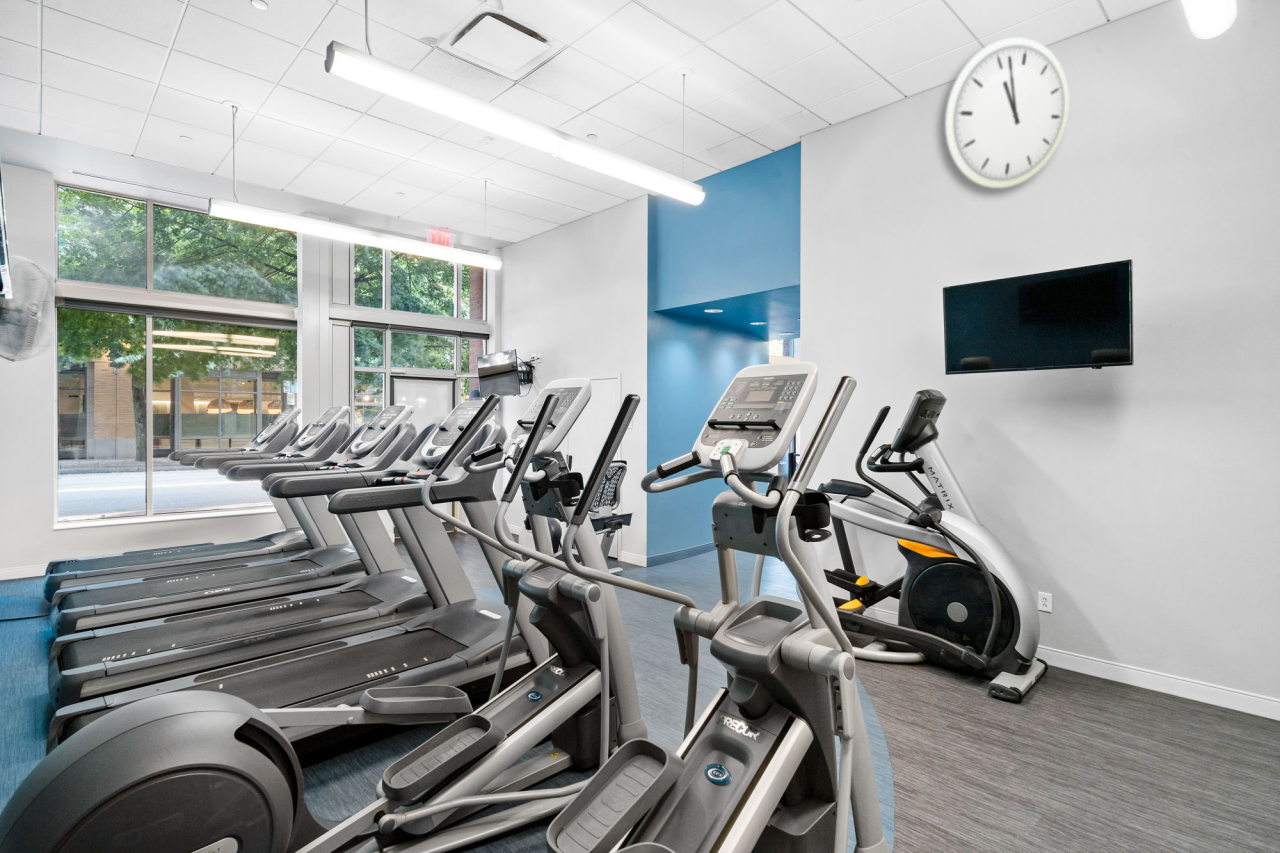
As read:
**10:57**
